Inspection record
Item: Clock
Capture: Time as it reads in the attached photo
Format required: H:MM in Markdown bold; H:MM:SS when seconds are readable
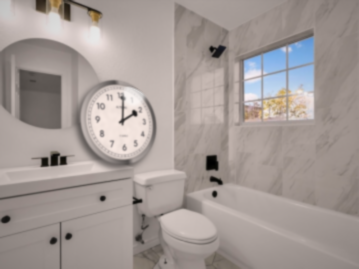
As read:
**2:01**
